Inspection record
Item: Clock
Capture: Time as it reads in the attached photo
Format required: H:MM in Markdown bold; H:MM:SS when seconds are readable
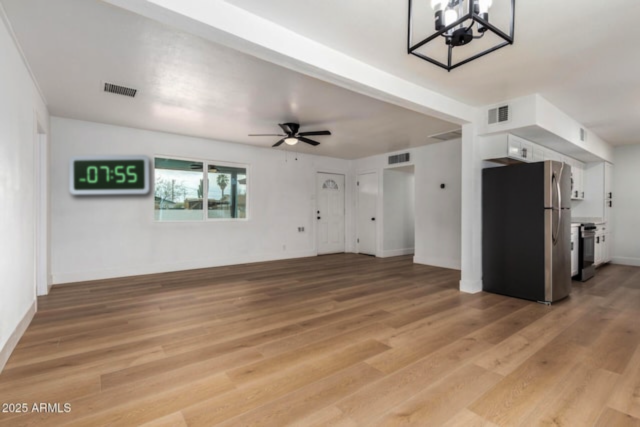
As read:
**7:55**
